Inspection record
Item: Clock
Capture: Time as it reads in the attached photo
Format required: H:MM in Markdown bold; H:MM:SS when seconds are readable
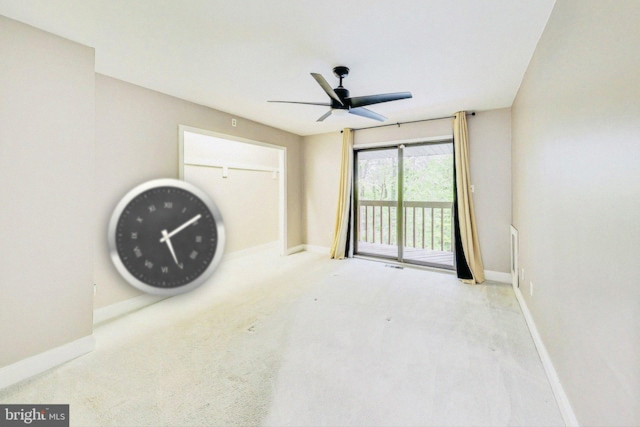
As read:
**5:09**
